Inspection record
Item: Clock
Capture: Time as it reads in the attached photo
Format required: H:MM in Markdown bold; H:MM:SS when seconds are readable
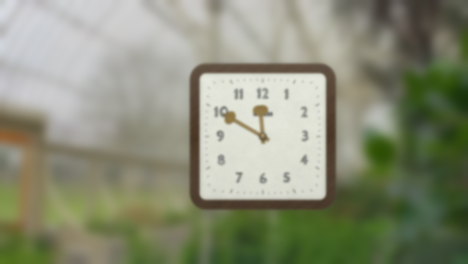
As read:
**11:50**
